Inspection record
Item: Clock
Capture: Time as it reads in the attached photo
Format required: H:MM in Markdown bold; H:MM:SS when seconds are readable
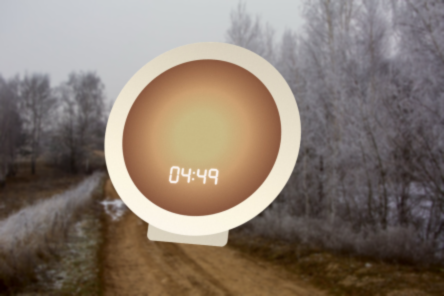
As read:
**4:49**
